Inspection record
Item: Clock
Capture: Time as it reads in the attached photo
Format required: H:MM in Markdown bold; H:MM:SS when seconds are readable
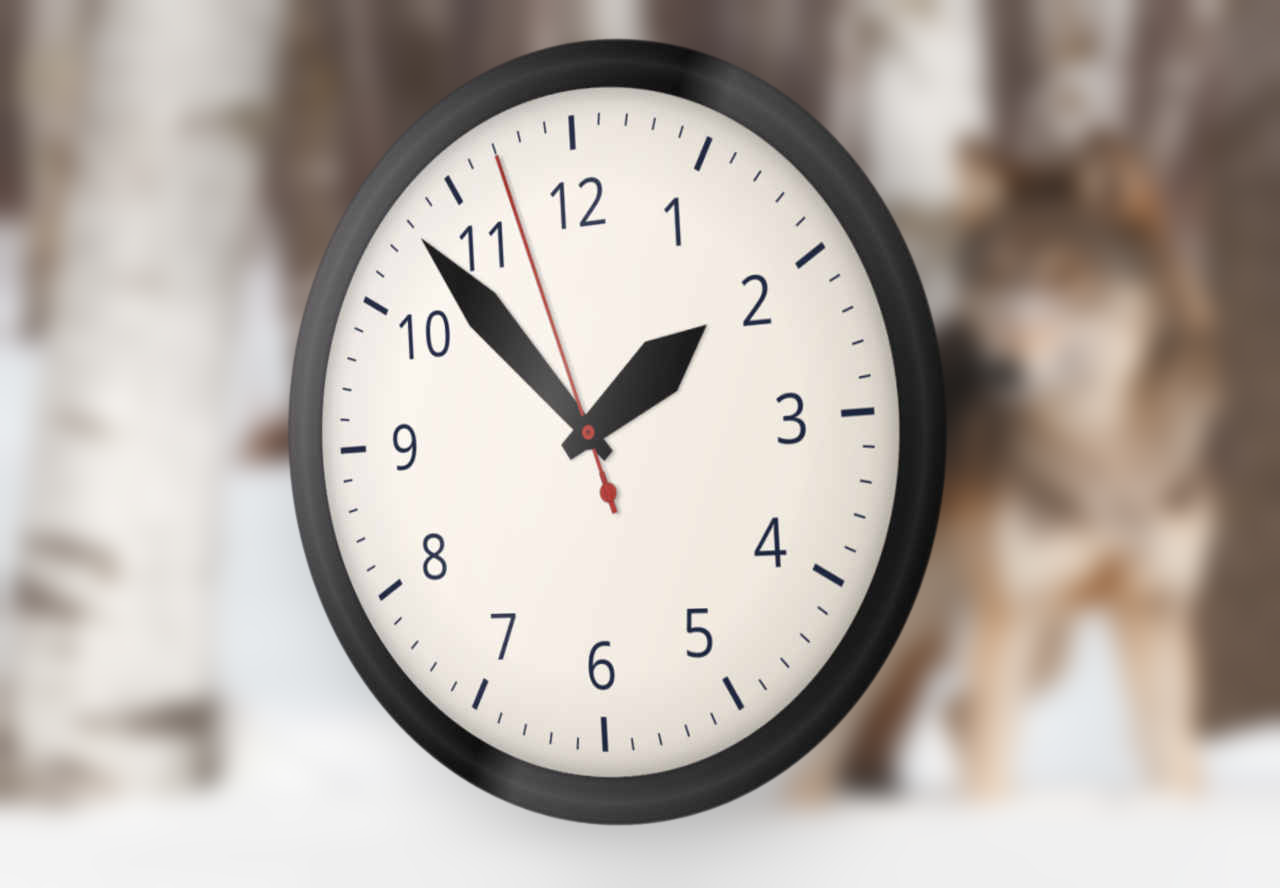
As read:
**1:52:57**
